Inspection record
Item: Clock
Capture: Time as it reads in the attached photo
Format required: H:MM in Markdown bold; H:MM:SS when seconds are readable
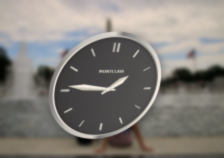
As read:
**1:46**
